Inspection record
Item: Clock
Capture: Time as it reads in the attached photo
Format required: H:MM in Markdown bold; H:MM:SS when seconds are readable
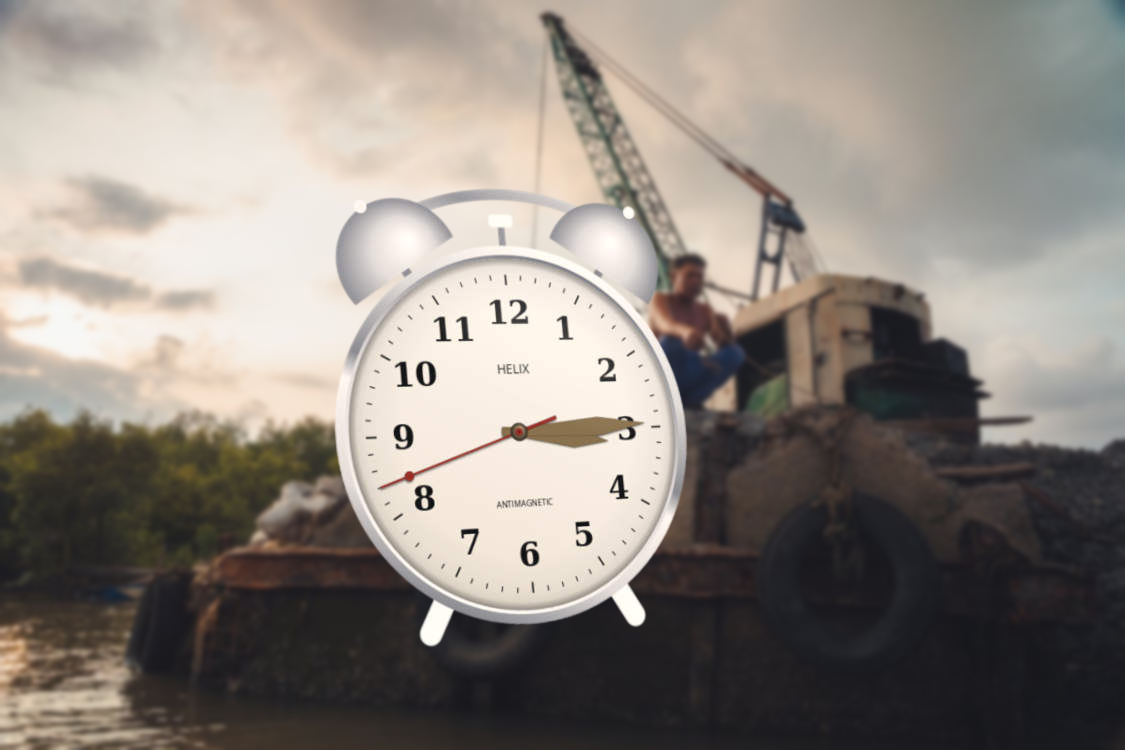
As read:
**3:14:42**
